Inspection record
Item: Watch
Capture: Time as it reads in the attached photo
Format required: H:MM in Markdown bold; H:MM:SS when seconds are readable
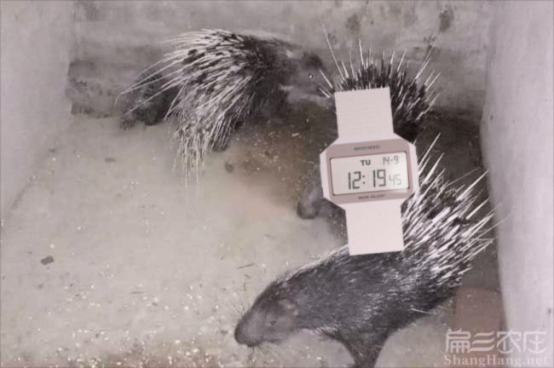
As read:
**12:19:45**
